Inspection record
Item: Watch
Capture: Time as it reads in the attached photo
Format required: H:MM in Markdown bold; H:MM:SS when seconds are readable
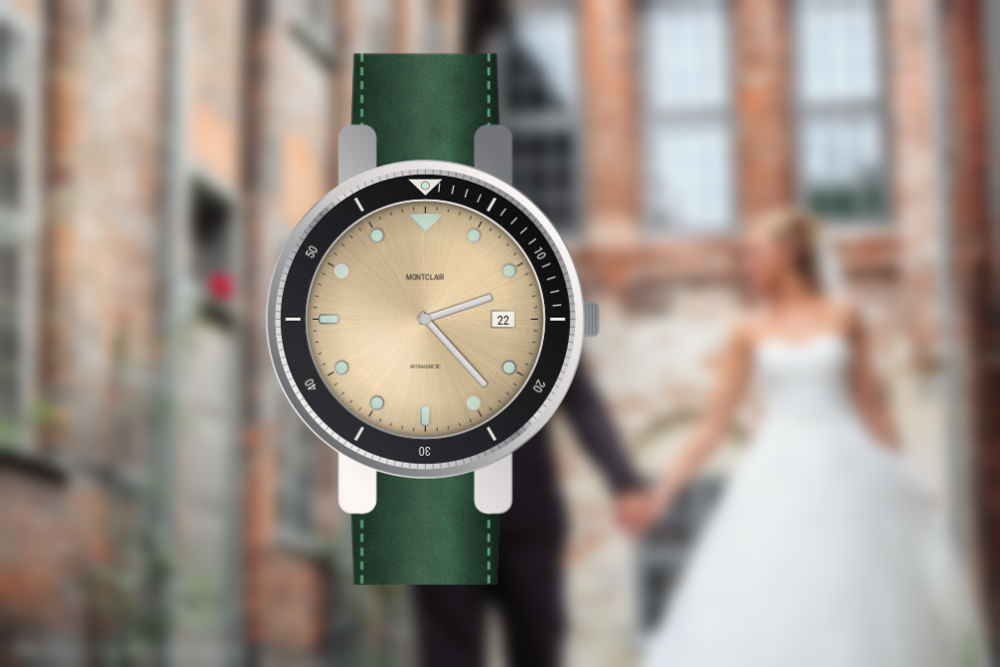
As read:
**2:23**
